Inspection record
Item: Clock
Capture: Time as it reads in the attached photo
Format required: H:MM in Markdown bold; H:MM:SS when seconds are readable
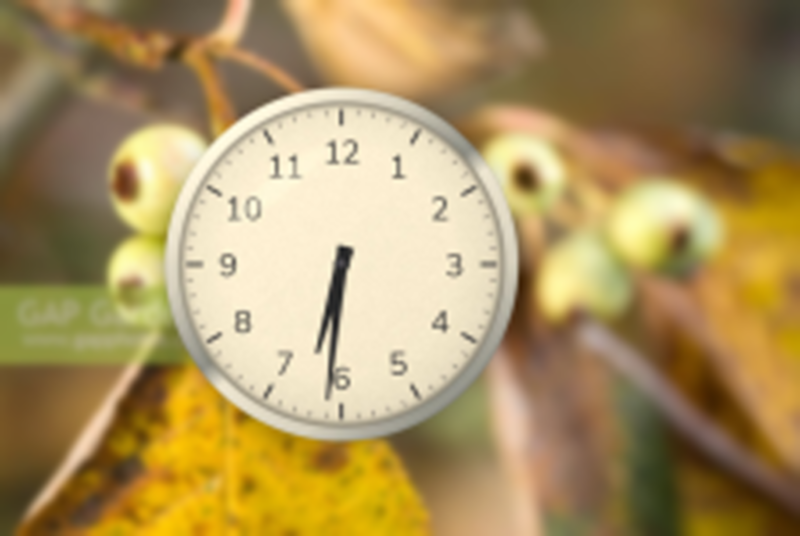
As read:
**6:31**
